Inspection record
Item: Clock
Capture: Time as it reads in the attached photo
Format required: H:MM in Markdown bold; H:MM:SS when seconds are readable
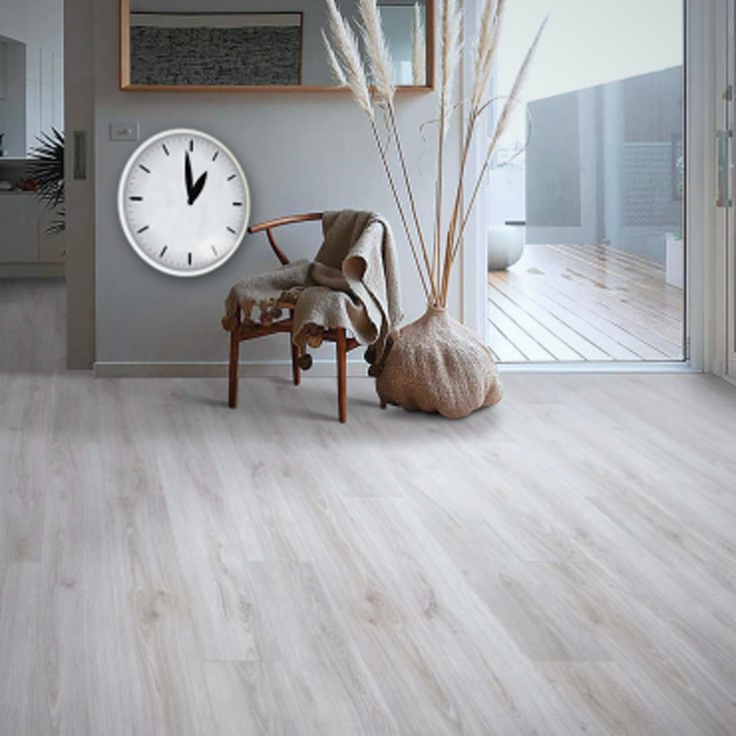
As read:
**12:59**
